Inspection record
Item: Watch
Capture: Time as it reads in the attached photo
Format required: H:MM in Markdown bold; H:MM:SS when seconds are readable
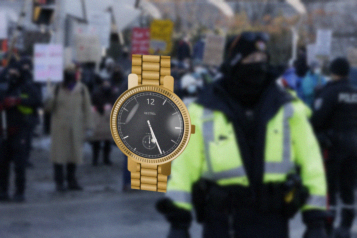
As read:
**5:26**
